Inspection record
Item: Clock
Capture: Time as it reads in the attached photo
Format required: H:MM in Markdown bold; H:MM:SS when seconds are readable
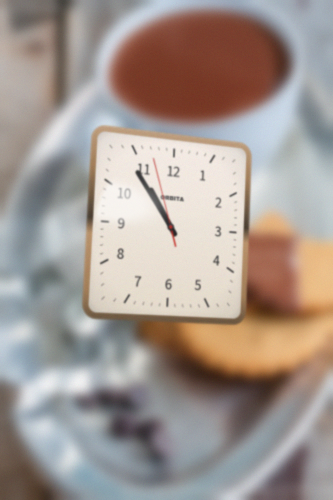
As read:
**10:53:57**
